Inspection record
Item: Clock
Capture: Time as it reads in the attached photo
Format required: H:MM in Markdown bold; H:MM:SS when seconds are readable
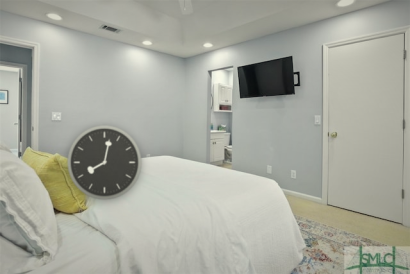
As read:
**8:02**
